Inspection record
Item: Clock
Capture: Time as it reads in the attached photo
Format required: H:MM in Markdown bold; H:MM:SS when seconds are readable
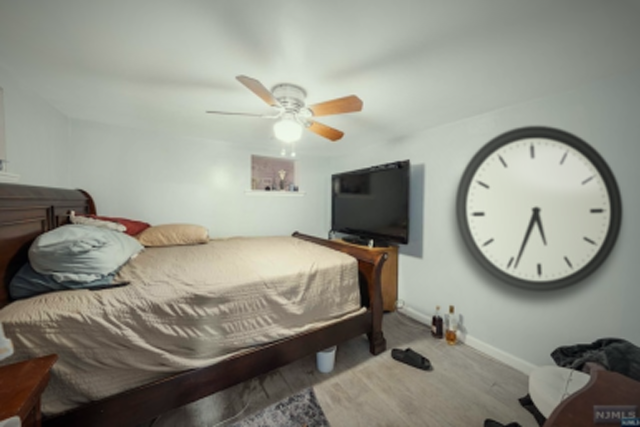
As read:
**5:34**
